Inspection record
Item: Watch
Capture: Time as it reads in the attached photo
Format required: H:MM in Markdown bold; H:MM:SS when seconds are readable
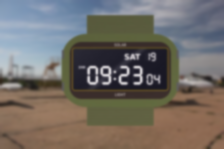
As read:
**9:23**
